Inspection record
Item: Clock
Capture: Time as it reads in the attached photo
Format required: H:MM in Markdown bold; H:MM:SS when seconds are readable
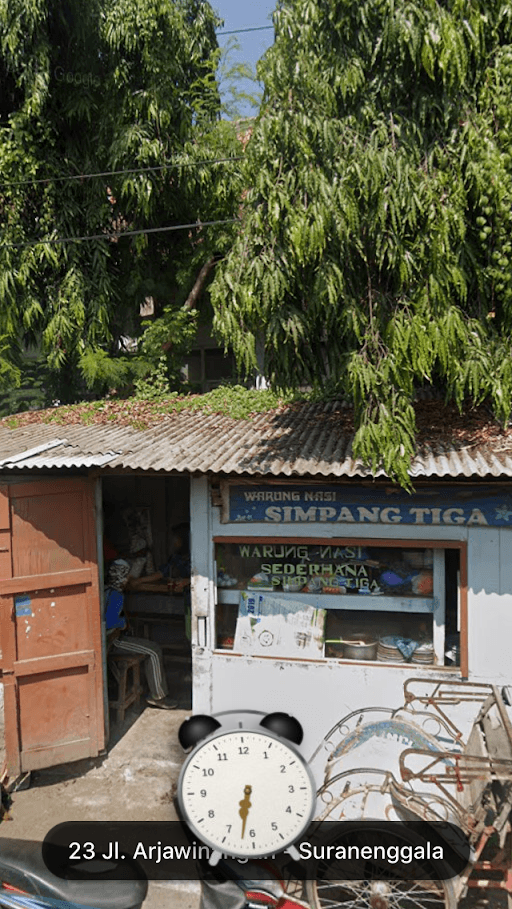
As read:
**6:32**
